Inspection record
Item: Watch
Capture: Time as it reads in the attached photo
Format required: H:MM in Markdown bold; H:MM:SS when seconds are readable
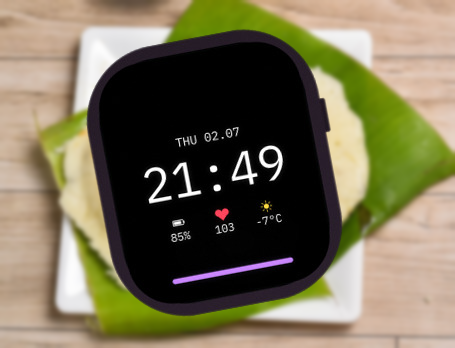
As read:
**21:49**
